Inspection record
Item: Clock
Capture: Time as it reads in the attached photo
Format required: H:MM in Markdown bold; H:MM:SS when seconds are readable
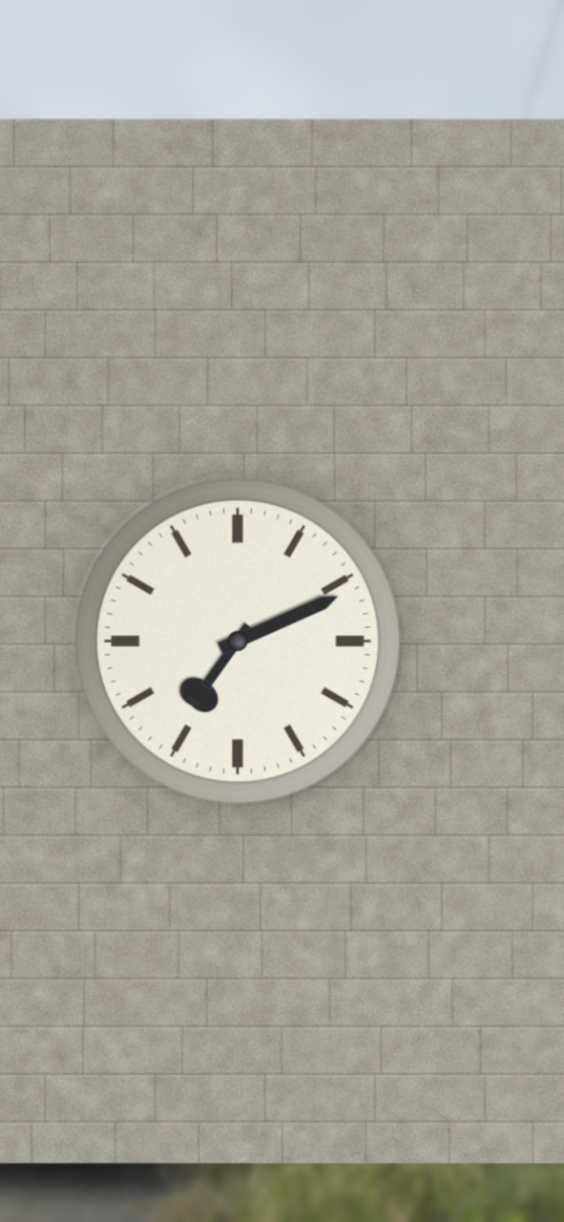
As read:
**7:11**
